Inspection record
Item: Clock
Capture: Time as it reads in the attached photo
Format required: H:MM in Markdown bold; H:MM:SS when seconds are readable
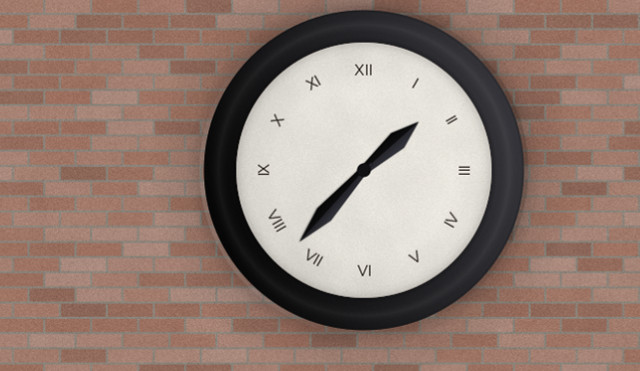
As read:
**1:37**
